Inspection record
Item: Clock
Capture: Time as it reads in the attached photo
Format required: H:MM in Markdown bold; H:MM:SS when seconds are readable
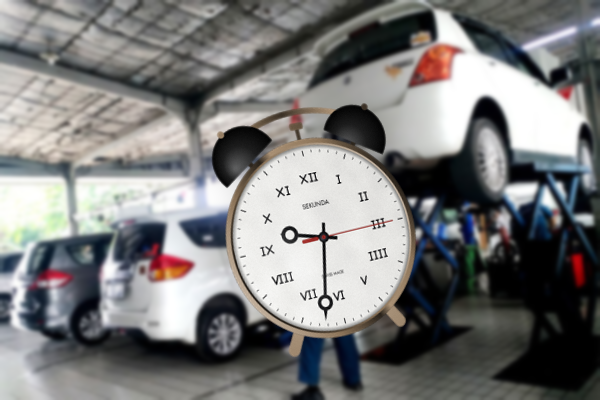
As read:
**9:32:15**
